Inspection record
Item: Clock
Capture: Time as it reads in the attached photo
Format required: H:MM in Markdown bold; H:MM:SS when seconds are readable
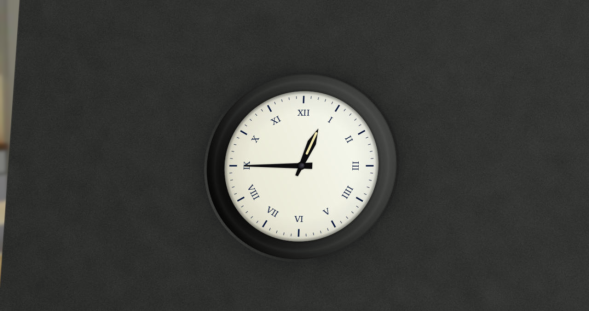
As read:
**12:45**
